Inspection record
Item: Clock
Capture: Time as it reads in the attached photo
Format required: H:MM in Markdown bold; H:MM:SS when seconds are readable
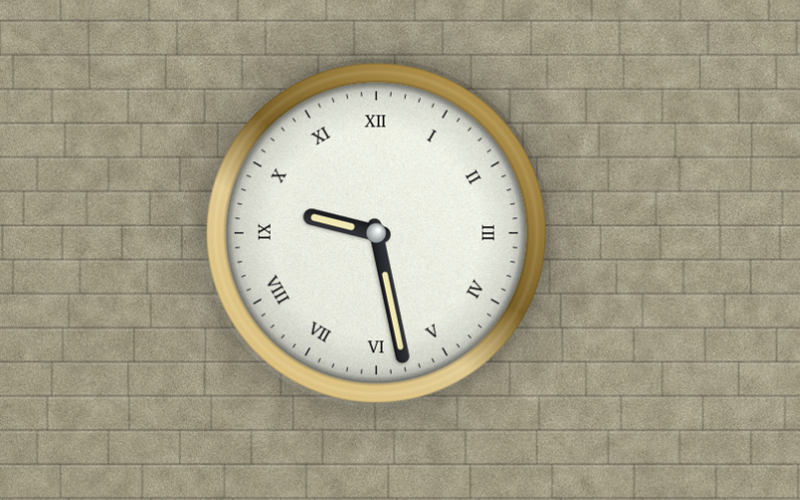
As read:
**9:28**
